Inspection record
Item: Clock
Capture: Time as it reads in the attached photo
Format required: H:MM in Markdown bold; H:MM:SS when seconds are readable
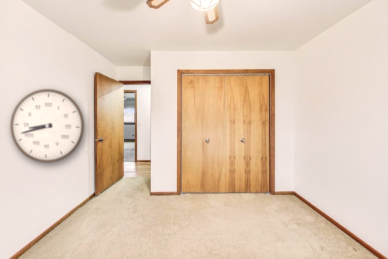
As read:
**8:42**
